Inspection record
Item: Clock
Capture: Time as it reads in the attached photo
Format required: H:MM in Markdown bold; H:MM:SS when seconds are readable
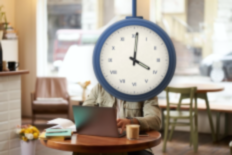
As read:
**4:01**
